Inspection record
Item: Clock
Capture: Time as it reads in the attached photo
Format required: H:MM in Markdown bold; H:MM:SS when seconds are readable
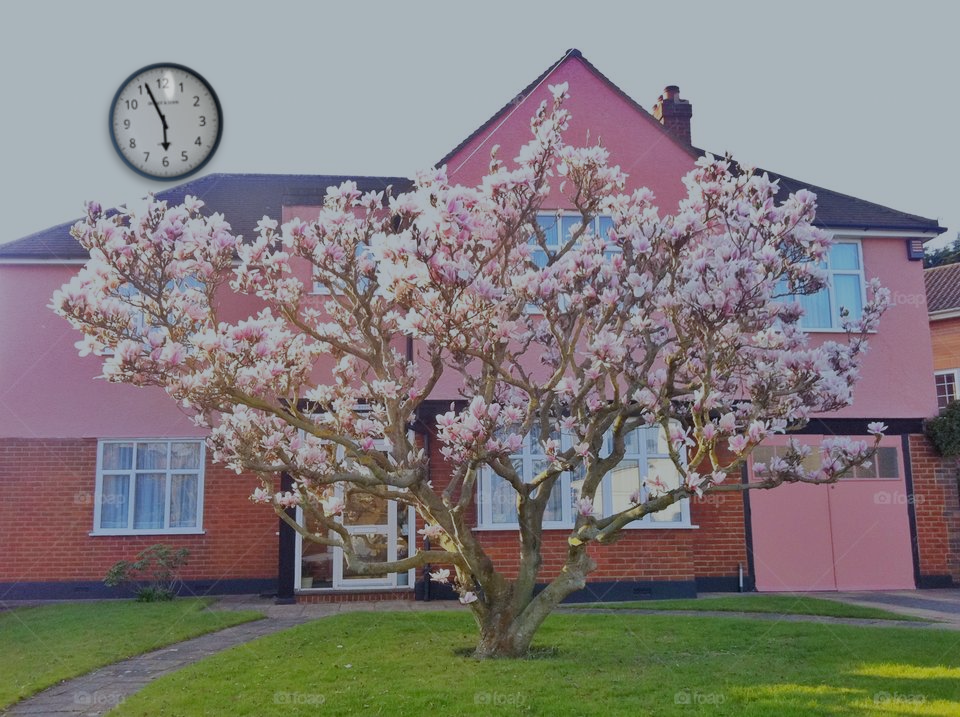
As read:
**5:56**
